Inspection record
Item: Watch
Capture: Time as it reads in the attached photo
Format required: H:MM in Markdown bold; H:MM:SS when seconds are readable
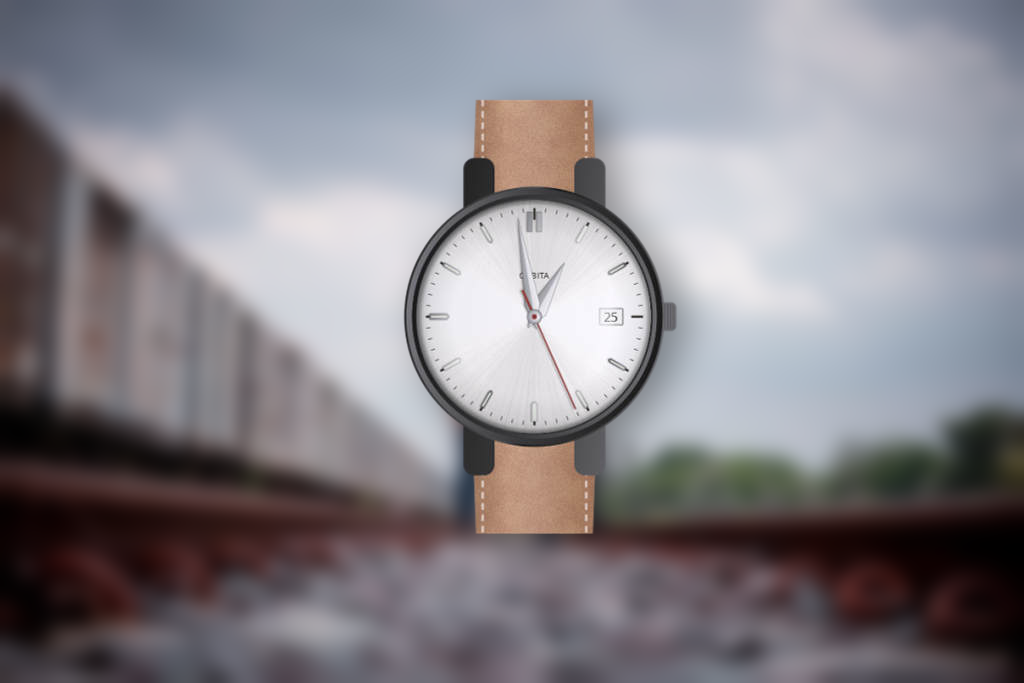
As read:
**12:58:26**
